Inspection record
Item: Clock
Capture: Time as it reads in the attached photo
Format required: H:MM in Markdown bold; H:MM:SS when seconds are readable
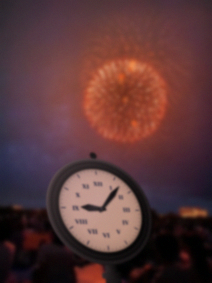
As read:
**9:07**
